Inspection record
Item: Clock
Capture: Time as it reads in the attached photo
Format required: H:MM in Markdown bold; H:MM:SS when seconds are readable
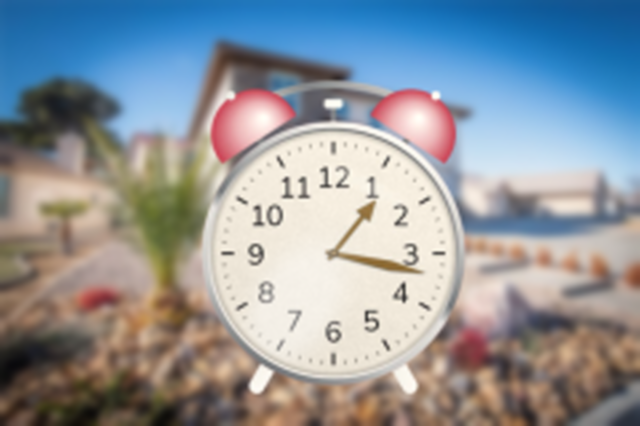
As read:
**1:17**
